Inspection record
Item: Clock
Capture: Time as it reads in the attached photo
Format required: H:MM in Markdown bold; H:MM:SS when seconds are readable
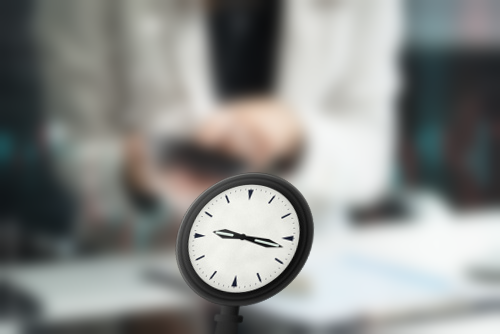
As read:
**9:17**
